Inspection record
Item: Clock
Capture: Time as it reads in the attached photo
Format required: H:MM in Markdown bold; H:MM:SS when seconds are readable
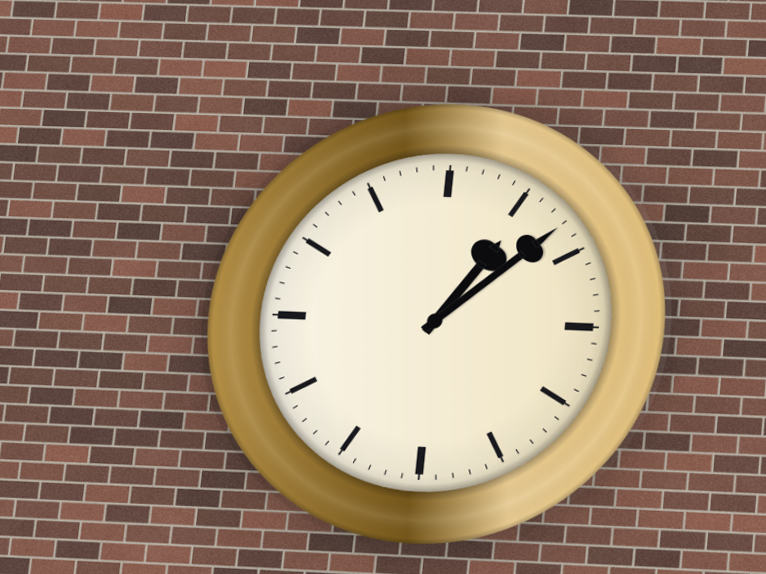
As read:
**1:08**
